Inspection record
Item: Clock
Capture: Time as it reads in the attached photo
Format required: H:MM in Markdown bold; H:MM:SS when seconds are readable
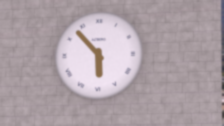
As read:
**5:53**
